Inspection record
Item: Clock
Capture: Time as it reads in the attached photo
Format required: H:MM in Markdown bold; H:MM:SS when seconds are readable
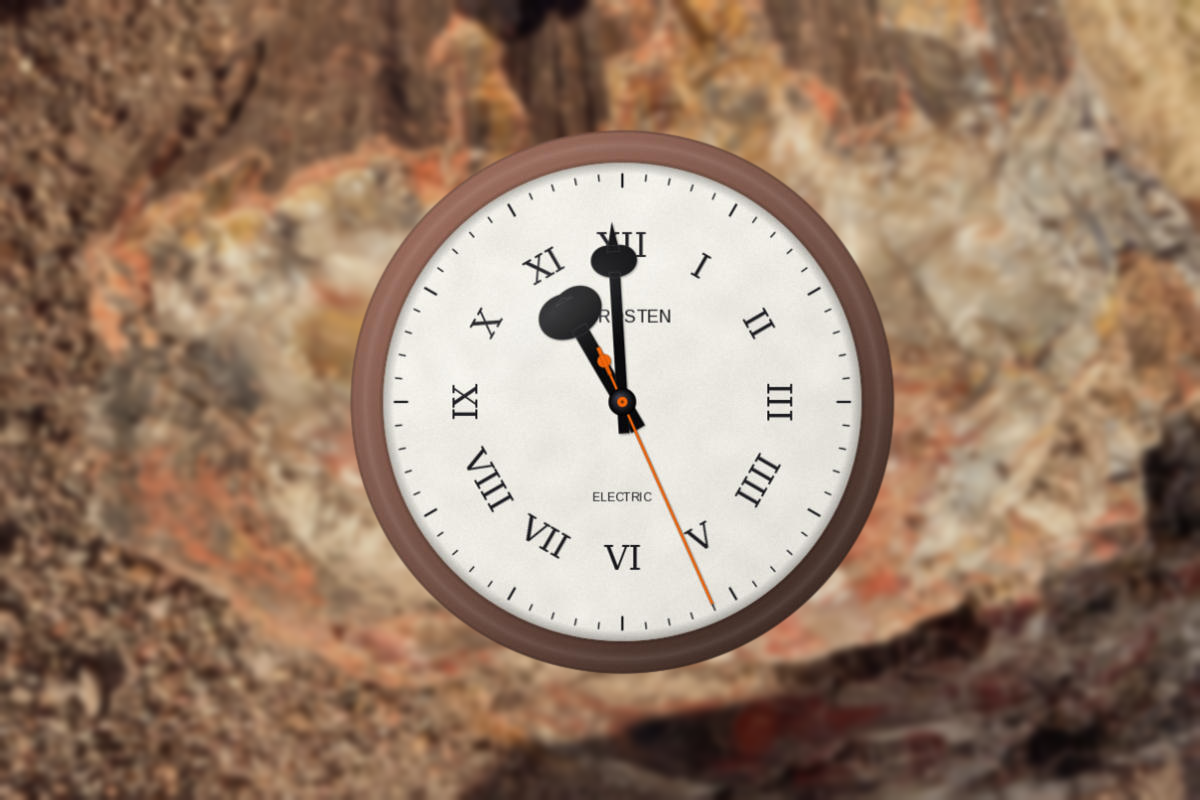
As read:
**10:59:26**
